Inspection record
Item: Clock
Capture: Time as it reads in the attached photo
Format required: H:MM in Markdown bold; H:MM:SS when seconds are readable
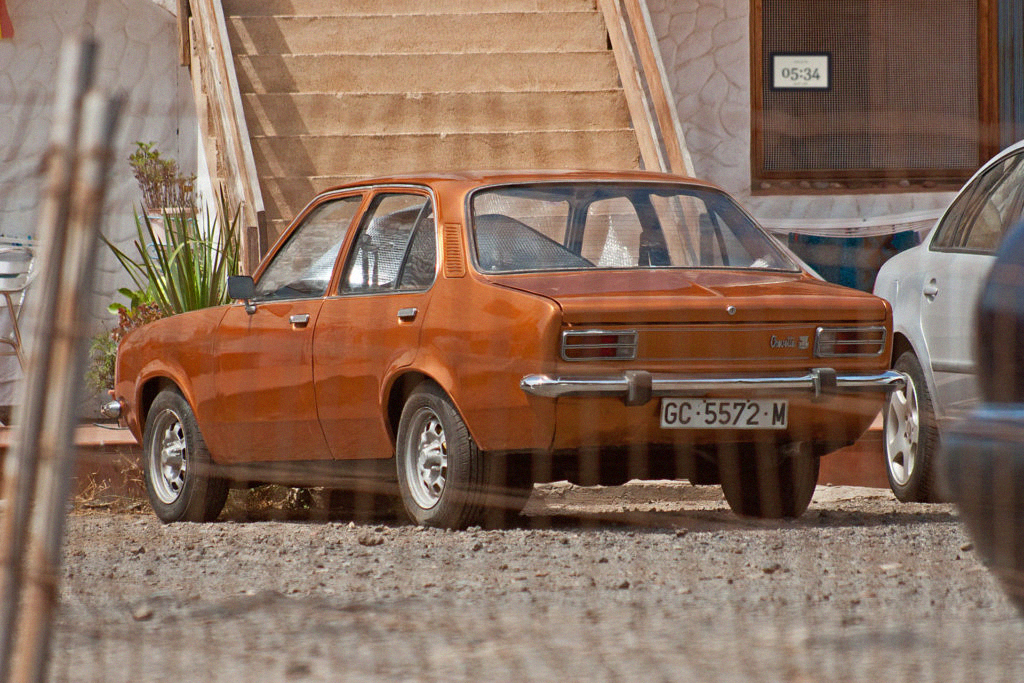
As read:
**5:34**
